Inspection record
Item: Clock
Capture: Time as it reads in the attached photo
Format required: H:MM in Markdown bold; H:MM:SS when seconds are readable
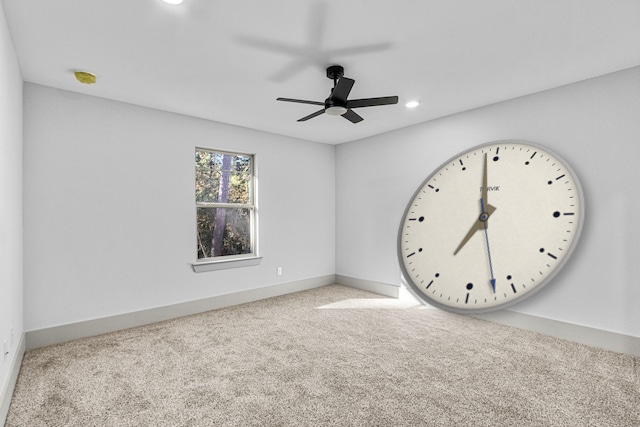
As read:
**6:58:27**
